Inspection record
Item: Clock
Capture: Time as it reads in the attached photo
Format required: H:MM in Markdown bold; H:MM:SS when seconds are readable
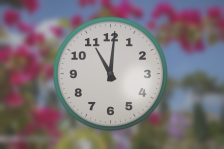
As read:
**11:01**
